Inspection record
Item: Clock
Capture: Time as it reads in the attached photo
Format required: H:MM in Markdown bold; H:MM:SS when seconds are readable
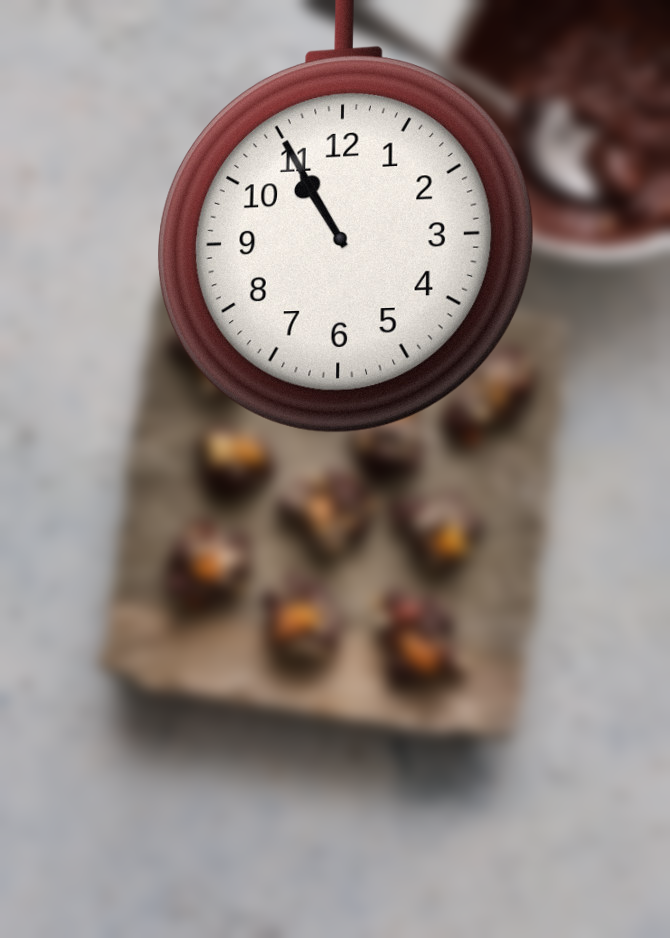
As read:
**10:55**
